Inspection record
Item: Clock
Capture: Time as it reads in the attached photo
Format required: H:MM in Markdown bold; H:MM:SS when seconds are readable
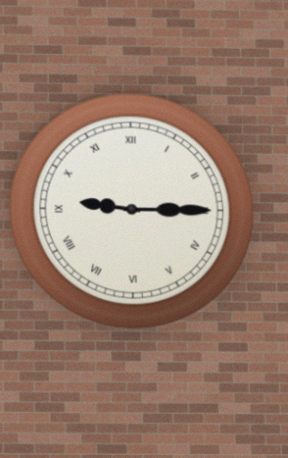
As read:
**9:15**
